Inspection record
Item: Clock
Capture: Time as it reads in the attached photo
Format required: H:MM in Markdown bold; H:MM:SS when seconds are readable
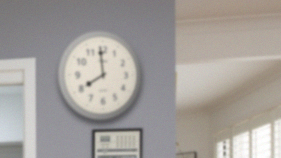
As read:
**7:59**
